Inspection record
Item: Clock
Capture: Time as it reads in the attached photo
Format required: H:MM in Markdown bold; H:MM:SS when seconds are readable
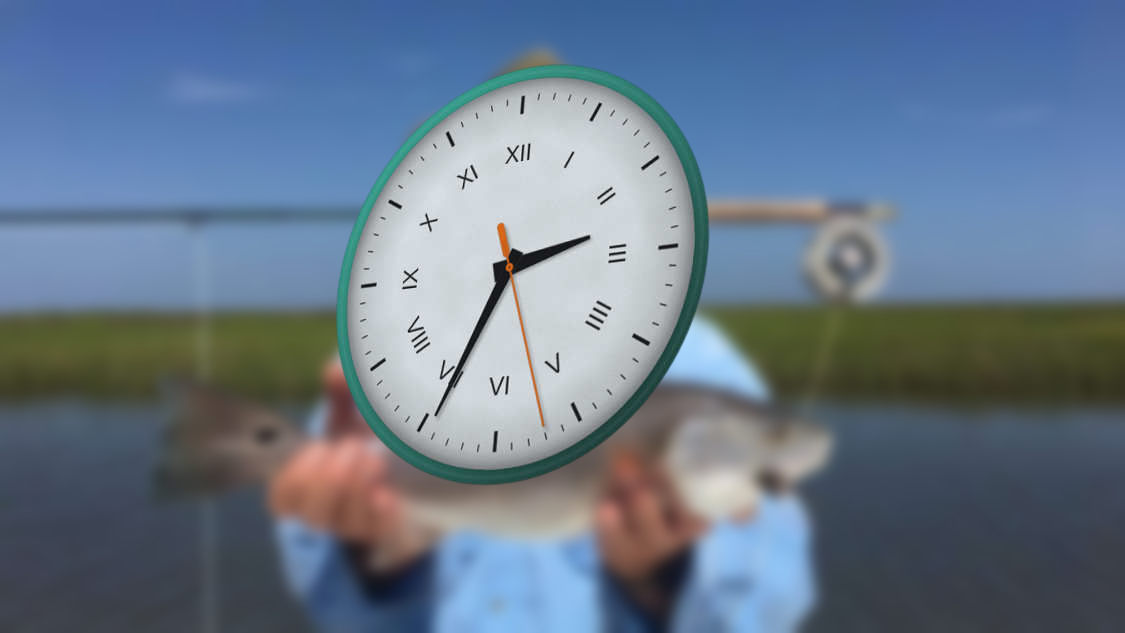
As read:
**2:34:27**
